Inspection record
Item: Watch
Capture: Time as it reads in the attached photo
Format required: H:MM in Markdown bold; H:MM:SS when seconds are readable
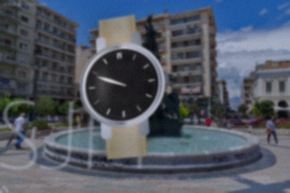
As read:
**9:49**
